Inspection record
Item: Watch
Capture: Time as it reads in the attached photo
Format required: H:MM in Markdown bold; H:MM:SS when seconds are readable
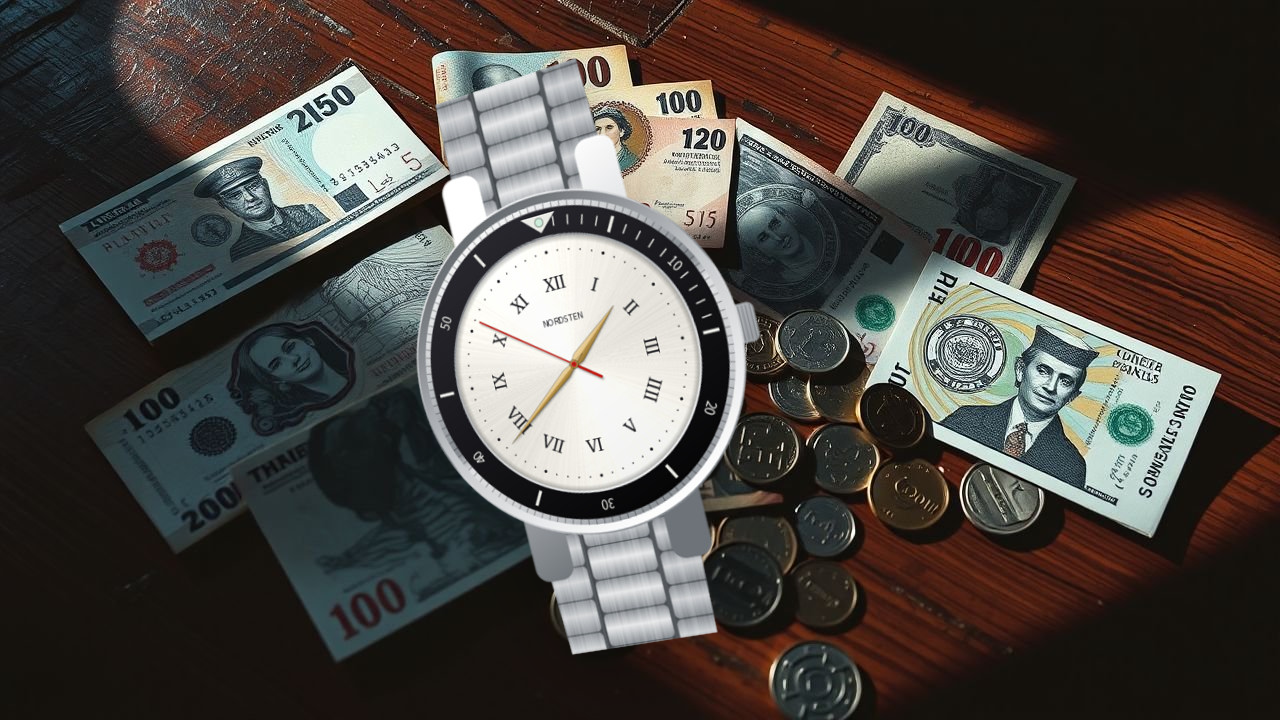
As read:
**1:38:51**
